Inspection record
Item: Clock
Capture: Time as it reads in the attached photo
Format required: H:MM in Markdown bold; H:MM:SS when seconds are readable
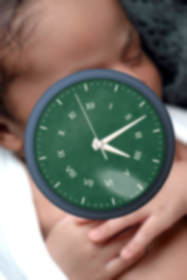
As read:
**4:11:58**
